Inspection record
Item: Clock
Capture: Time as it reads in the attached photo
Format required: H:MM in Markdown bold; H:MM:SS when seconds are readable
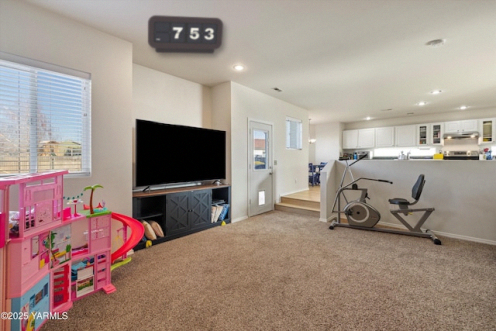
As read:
**7:53**
